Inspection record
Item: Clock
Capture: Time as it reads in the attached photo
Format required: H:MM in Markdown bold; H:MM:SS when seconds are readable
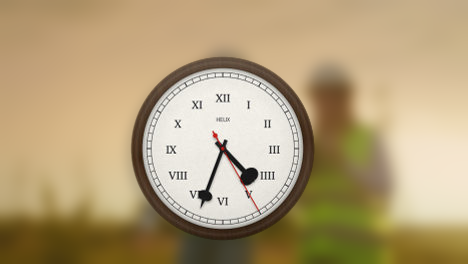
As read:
**4:33:25**
